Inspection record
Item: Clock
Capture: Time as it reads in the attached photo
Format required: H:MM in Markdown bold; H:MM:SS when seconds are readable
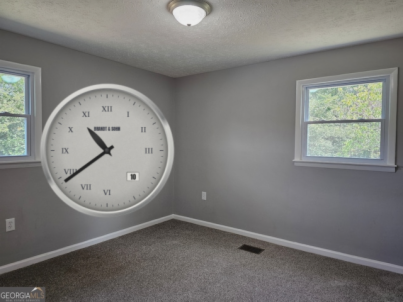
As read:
**10:39**
